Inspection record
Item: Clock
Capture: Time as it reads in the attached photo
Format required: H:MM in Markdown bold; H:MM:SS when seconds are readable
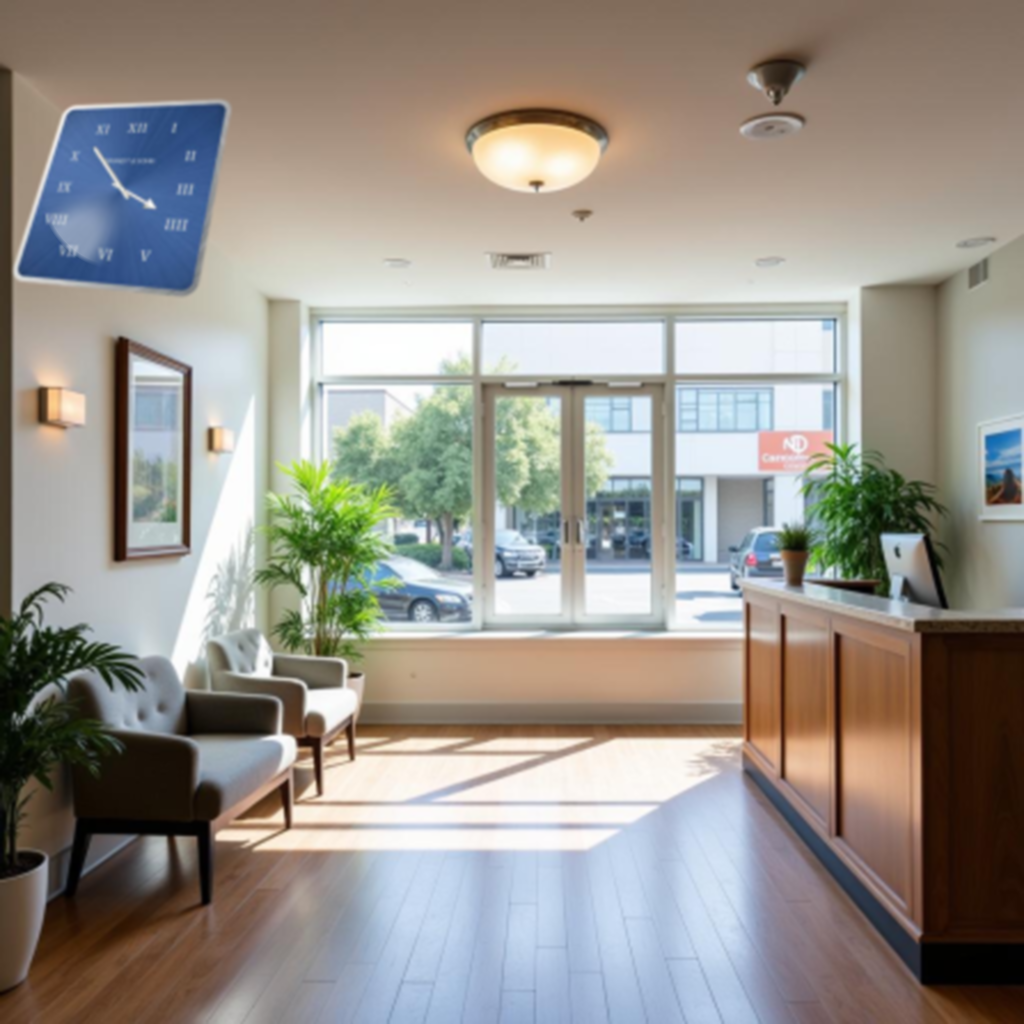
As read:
**3:53**
